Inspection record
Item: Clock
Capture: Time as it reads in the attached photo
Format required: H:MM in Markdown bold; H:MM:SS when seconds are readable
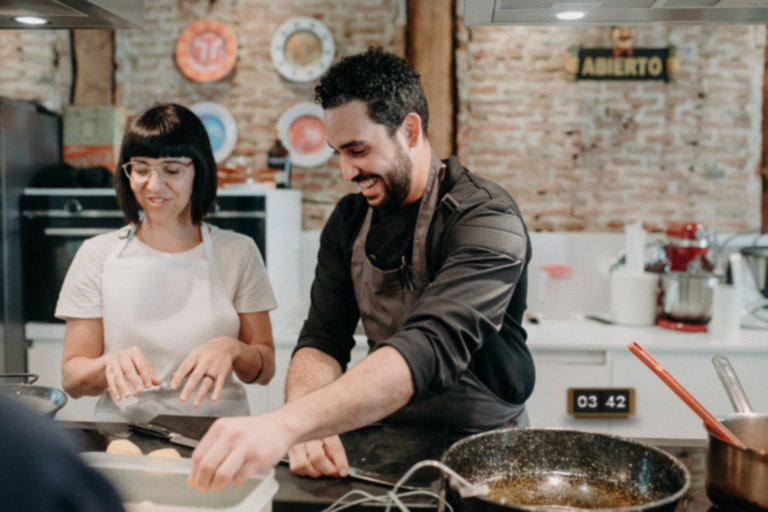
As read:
**3:42**
